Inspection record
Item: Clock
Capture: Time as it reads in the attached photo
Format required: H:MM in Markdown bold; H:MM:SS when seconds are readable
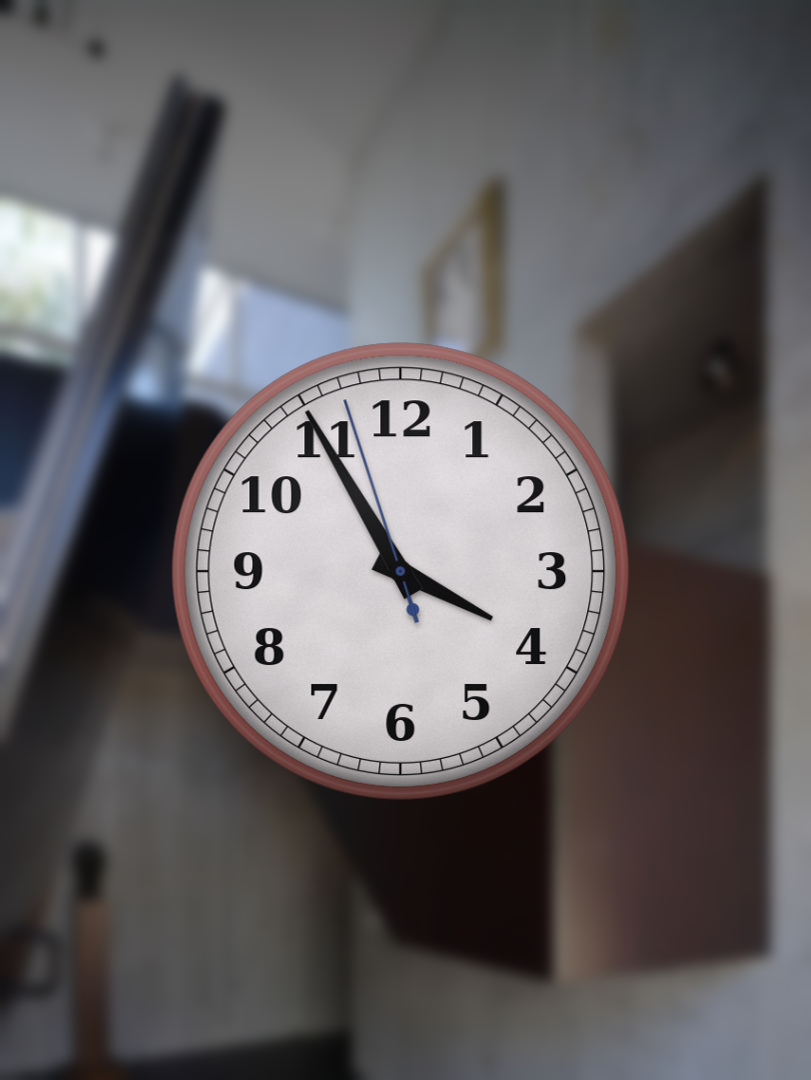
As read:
**3:54:57**
